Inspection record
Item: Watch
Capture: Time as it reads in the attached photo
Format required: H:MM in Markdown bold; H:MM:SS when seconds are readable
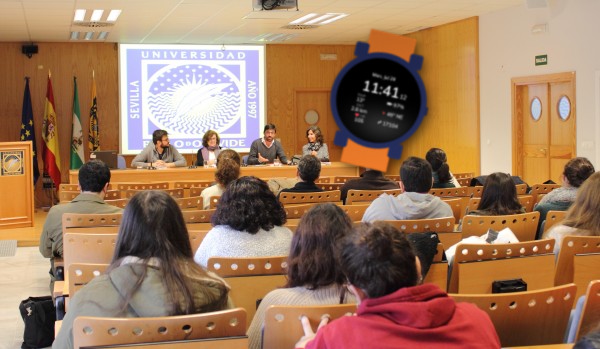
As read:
**11:41**
